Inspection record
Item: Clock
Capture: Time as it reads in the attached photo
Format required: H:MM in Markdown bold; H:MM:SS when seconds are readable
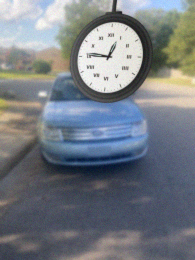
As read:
**12:46**
